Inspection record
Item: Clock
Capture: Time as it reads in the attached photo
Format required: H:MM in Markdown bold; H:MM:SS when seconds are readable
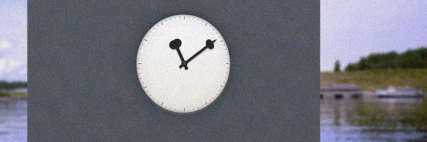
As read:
**11:09**
